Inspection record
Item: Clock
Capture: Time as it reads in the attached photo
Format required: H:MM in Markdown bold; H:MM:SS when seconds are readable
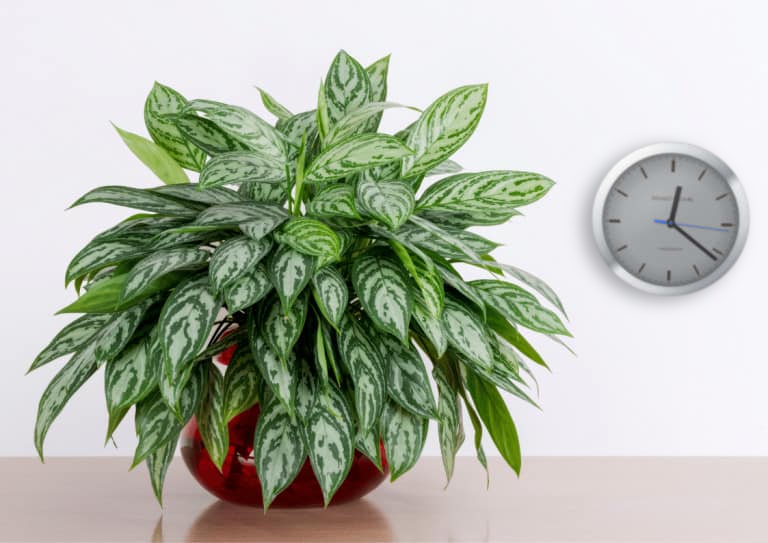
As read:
**12:21:16**
